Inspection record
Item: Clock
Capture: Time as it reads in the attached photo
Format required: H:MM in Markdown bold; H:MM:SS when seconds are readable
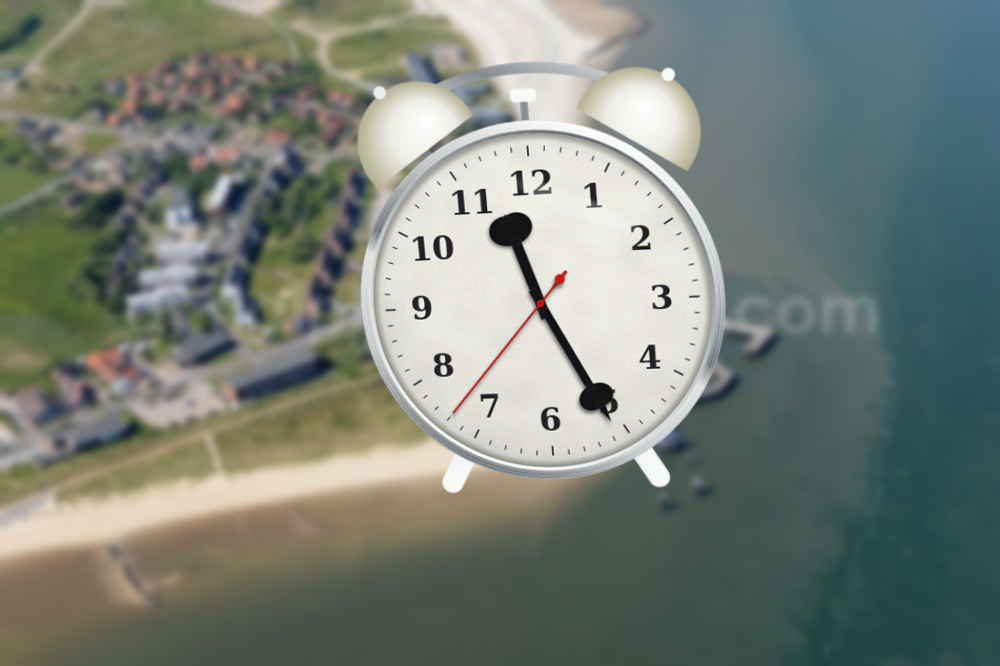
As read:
**11:25:37**
